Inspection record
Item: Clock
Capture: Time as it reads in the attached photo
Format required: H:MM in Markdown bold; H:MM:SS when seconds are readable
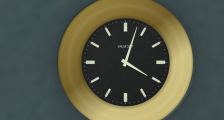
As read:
**4:03**
